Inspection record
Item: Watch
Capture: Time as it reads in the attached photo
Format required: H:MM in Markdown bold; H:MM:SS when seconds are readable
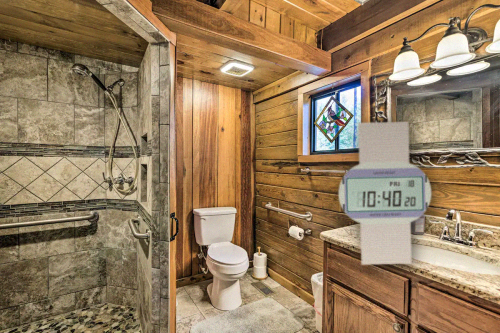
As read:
**10:40**
